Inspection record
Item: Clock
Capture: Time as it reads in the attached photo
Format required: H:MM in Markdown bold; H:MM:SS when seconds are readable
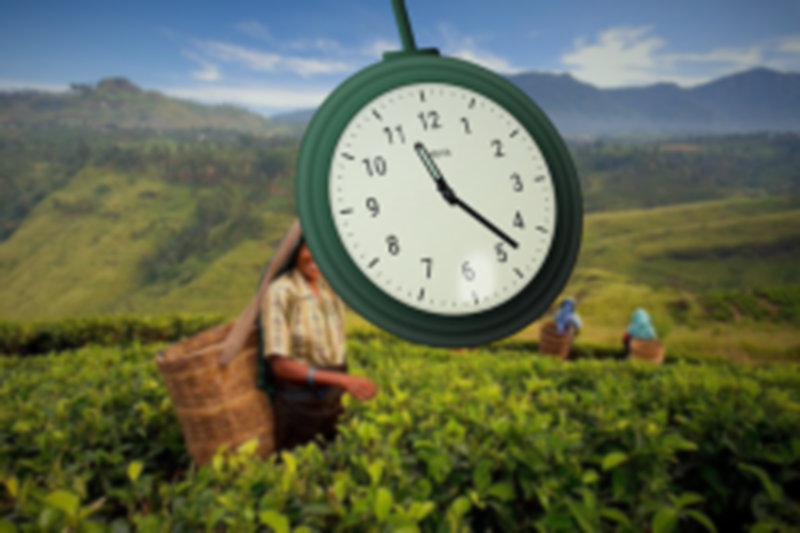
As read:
**11:23**
